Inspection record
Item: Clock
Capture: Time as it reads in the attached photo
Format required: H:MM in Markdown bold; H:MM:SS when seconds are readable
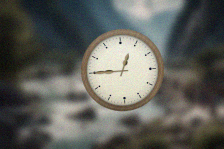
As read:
**12:45**
